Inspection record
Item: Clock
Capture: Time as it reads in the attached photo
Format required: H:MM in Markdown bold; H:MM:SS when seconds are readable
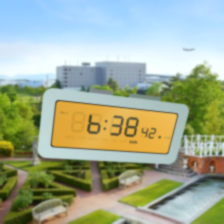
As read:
**6:38:42**
